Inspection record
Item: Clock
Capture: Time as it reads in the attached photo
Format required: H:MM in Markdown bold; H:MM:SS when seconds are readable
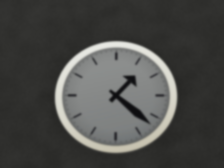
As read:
**1:22**
